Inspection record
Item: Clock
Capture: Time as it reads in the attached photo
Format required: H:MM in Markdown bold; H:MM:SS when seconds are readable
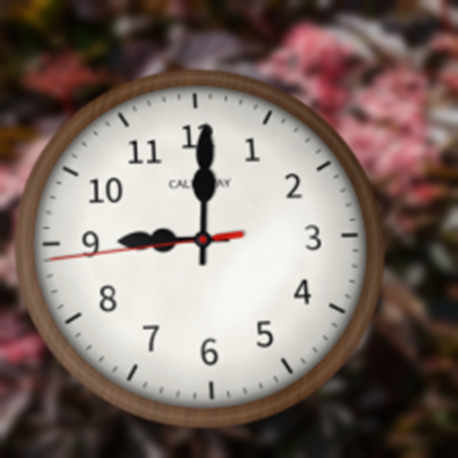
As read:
**9:00:44**
